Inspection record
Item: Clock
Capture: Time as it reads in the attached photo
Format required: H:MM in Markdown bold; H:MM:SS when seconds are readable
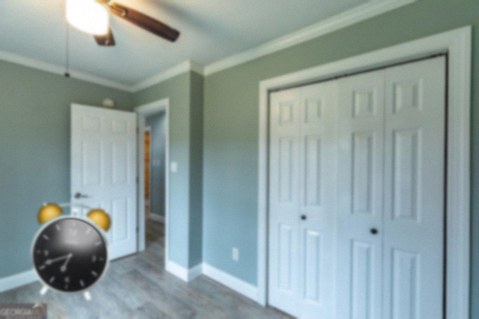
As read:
**6:41**
